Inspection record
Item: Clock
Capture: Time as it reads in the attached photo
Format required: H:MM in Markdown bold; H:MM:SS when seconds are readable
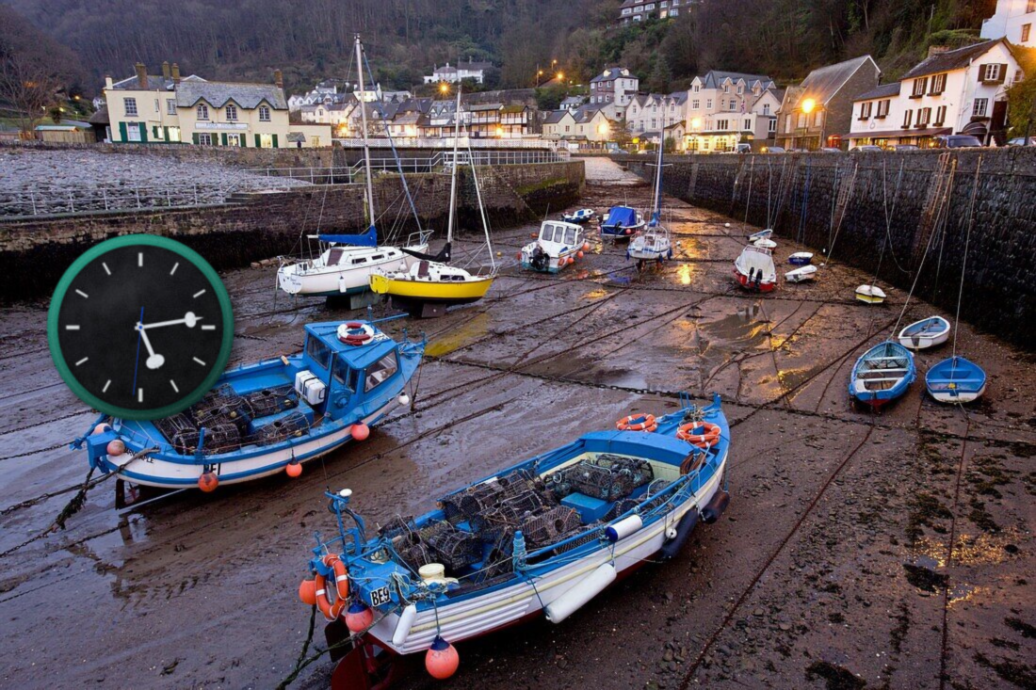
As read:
**5:13:31**
